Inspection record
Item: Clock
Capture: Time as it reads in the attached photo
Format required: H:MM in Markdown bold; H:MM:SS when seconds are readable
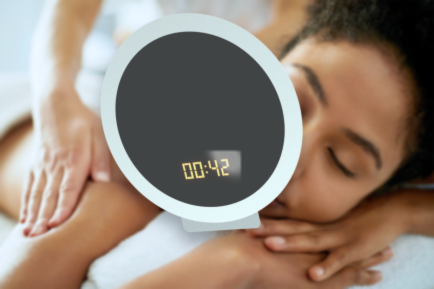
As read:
**0:42**
